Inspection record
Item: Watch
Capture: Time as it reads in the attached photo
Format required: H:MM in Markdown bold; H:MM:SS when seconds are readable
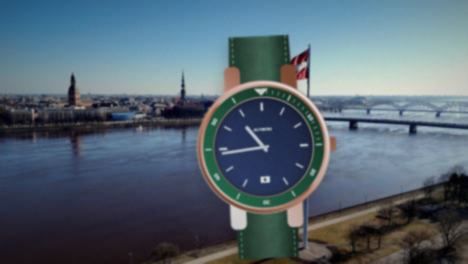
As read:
**10:44**
